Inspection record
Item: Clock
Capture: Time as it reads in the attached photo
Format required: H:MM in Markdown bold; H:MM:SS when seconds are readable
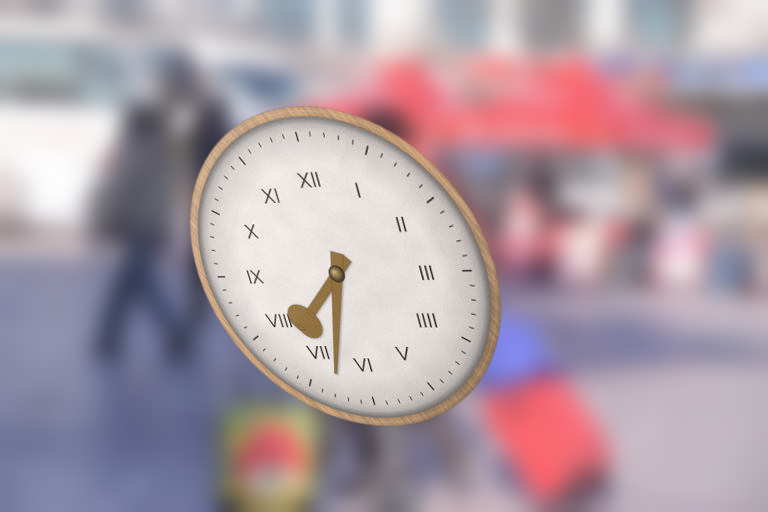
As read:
**7:33**
